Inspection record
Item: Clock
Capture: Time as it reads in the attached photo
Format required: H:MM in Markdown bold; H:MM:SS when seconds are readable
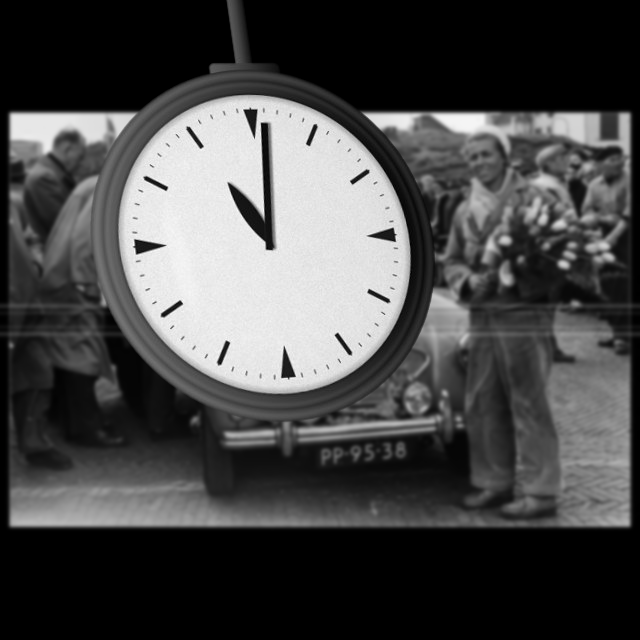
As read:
**11:01**
